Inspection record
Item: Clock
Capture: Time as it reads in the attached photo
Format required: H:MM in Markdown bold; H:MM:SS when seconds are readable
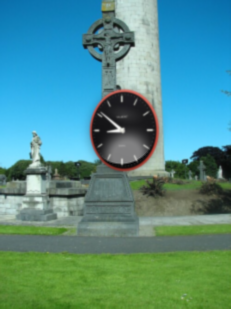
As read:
**8:51**
